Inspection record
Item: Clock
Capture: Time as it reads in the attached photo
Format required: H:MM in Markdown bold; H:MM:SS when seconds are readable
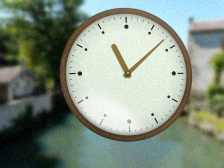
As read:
**11:08**
